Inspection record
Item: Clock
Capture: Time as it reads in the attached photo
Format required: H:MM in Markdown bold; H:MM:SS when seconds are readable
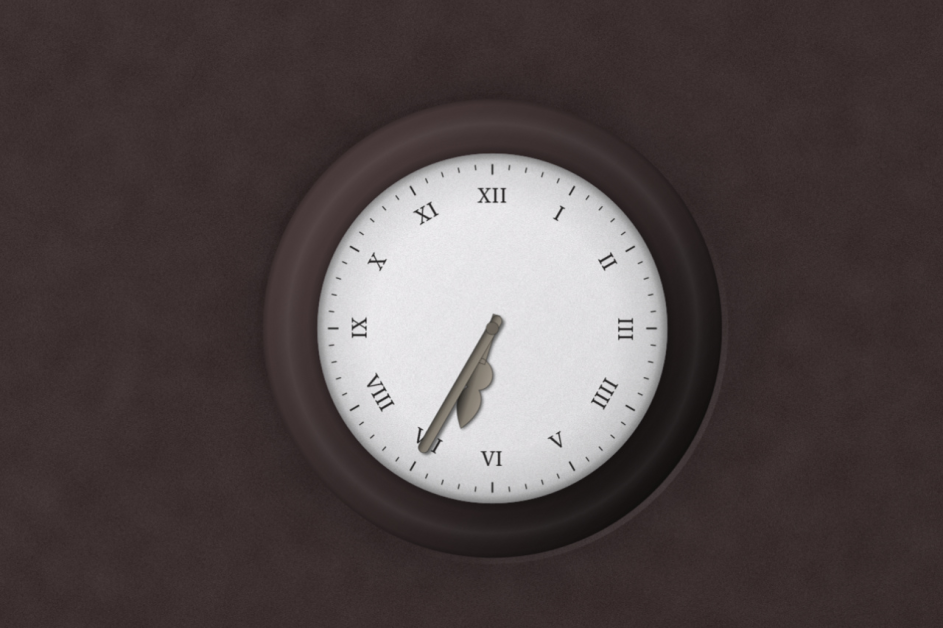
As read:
**6:35**
